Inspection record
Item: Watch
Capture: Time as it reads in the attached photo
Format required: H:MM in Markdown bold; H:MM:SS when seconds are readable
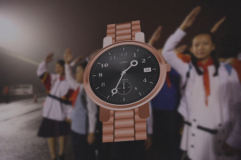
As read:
**1:34**
